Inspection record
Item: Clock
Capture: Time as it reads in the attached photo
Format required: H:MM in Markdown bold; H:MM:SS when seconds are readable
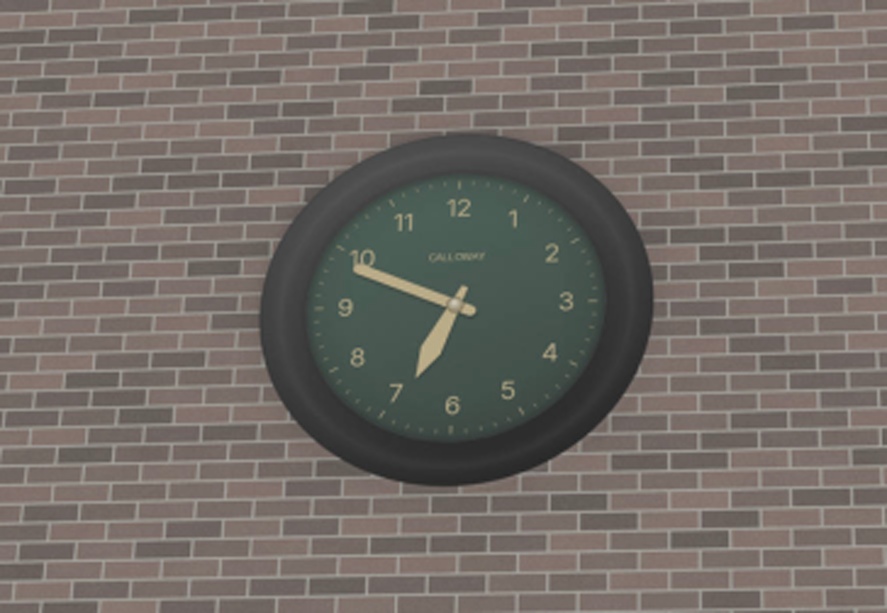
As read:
**6:49**
